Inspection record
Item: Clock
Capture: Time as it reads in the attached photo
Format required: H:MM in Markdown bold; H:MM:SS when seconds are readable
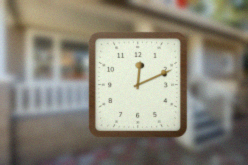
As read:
**12:11**
